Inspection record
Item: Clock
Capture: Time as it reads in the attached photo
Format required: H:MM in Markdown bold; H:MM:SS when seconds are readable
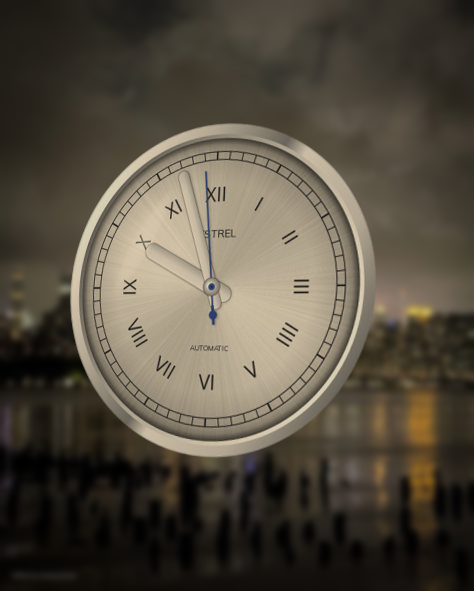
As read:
**9:56:59**
